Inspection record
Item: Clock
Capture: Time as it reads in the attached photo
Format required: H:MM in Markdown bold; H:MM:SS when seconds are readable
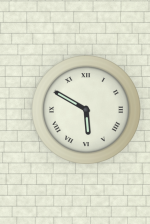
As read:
**5:50**
